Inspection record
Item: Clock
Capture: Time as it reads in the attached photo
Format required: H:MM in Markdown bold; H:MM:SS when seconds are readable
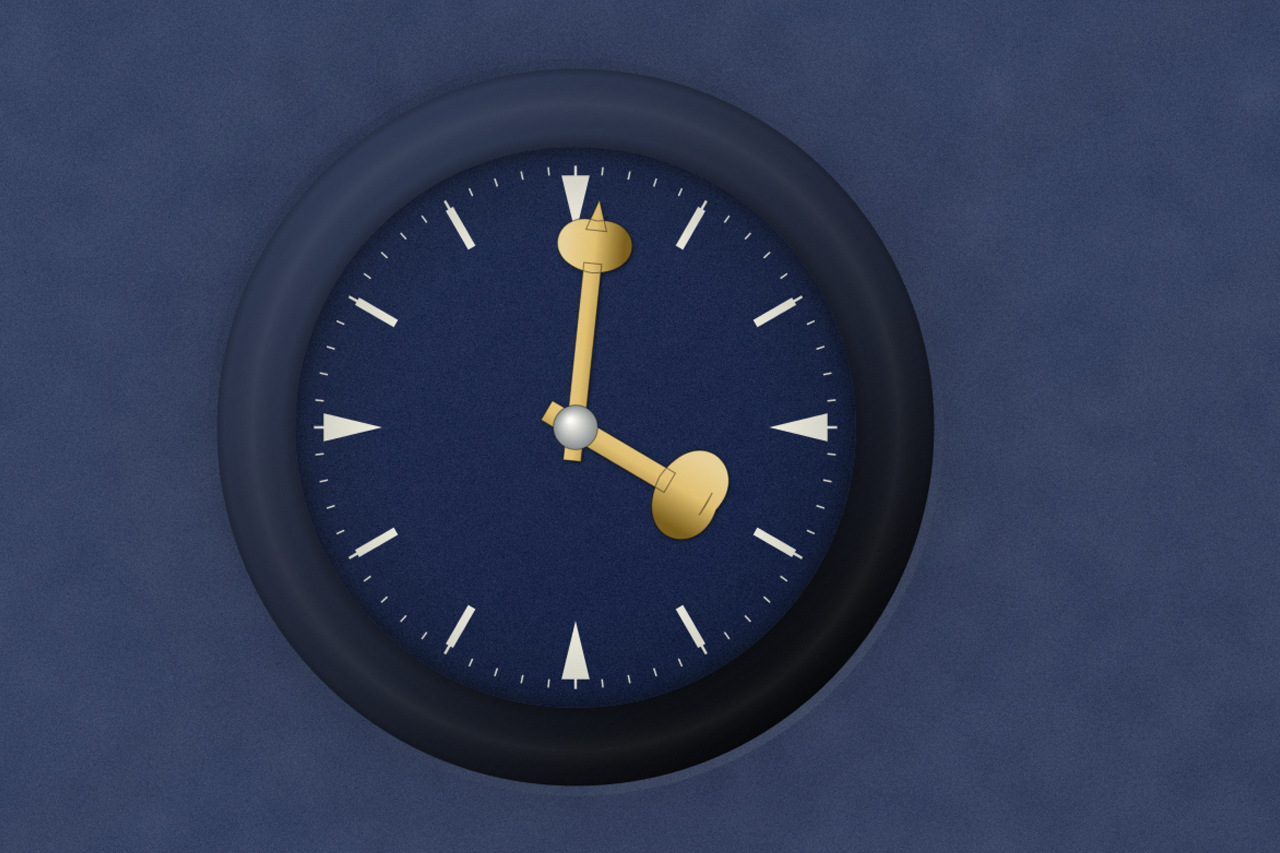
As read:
**4:01**
